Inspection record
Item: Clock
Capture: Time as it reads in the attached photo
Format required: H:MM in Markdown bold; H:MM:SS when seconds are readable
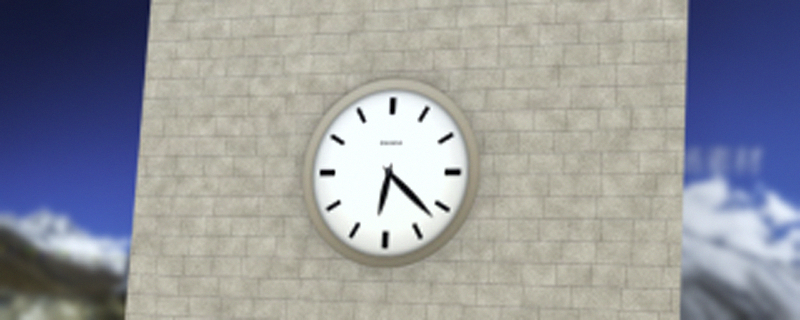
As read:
**6:22**
